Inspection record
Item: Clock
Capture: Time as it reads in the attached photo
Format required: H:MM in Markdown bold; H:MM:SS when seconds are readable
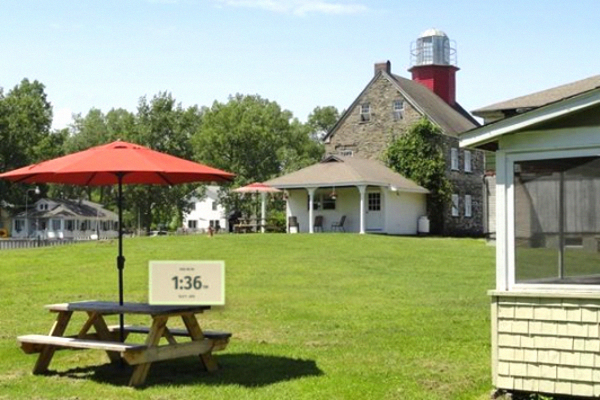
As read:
**1:36**
